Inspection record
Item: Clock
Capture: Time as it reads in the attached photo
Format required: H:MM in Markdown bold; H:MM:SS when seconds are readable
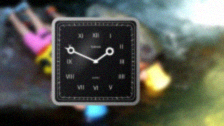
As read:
**1:49**
